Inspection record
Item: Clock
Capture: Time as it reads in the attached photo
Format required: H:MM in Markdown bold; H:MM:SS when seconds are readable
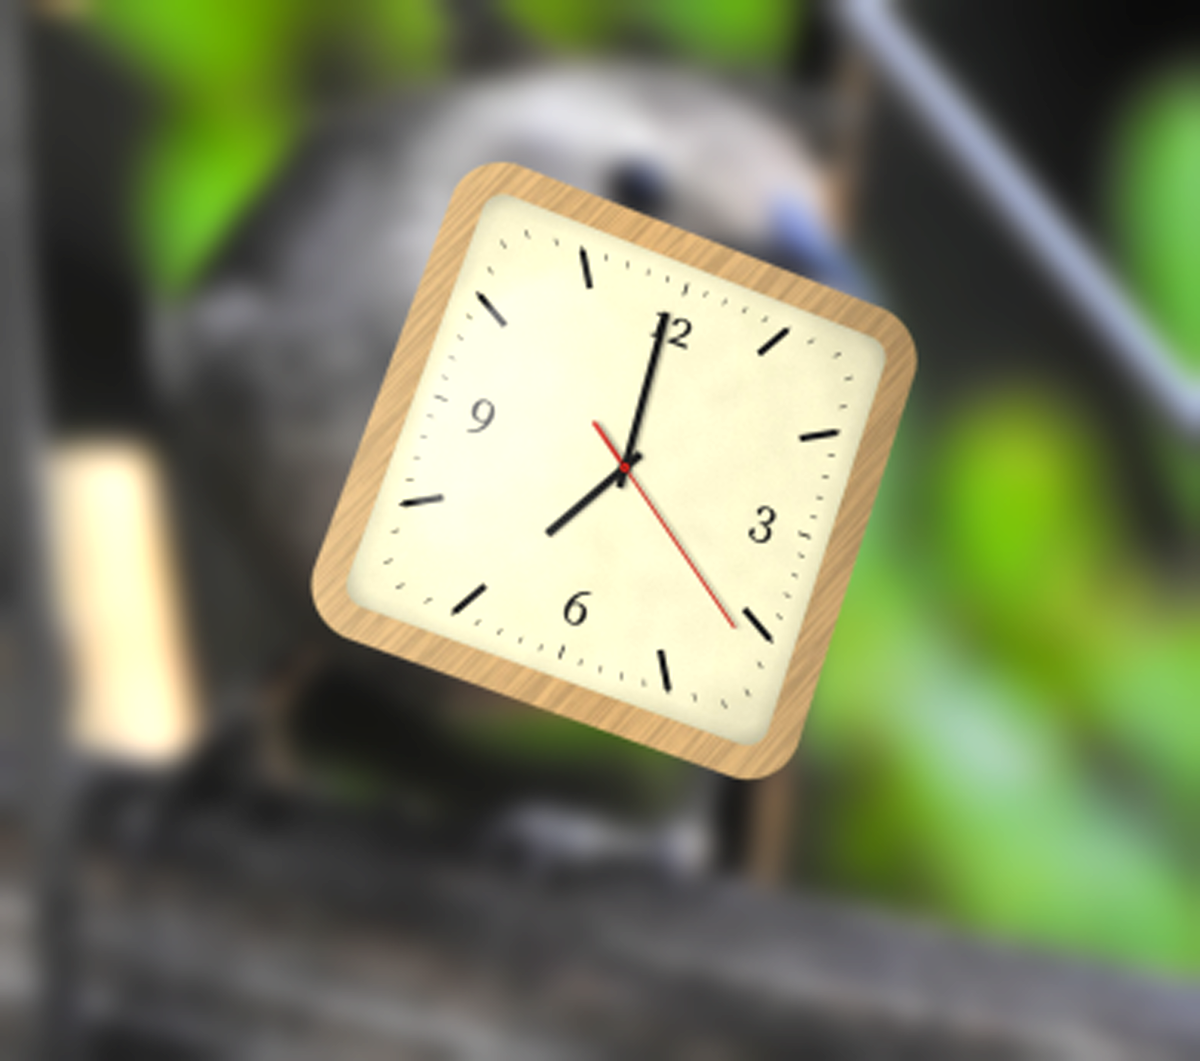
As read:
**6:59:21**
